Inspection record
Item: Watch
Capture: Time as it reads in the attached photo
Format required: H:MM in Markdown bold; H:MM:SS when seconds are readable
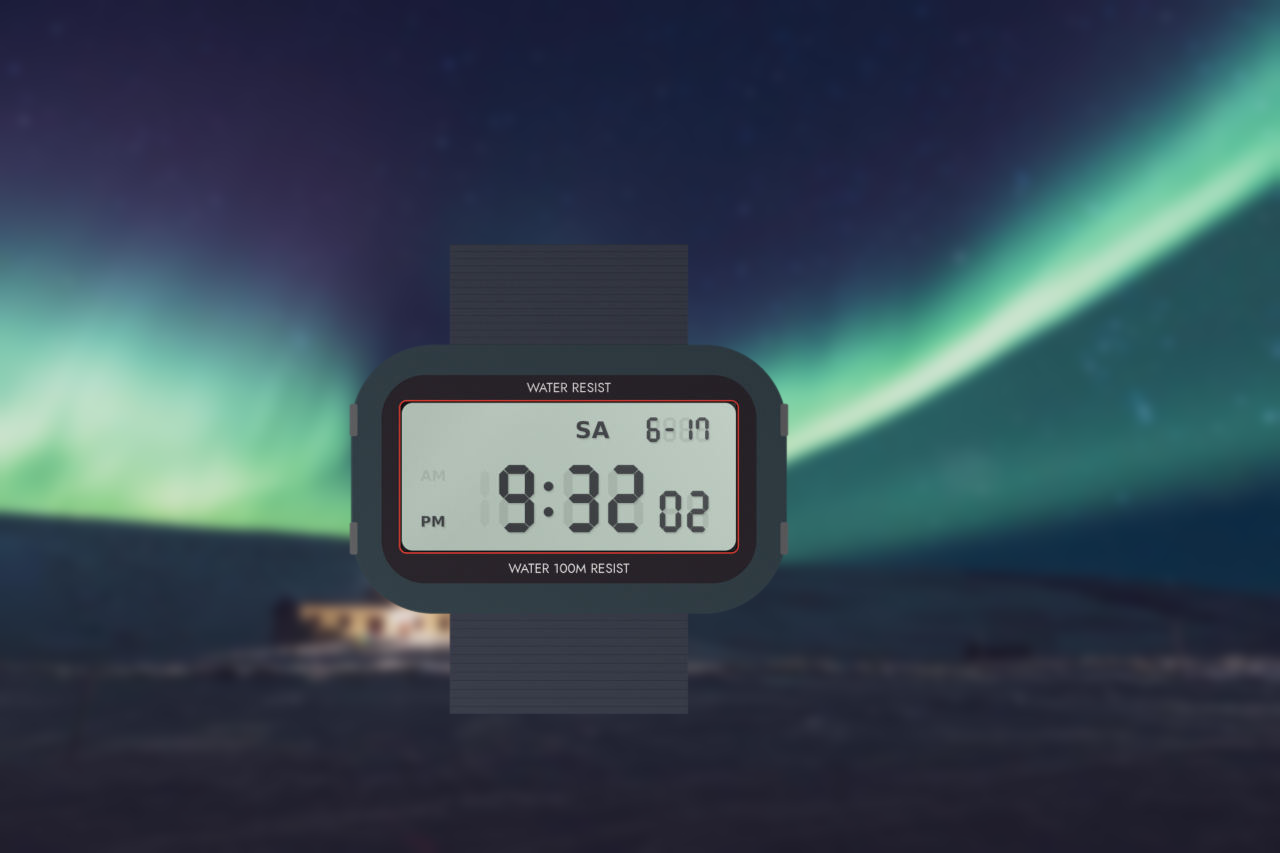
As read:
**9:32:02**
